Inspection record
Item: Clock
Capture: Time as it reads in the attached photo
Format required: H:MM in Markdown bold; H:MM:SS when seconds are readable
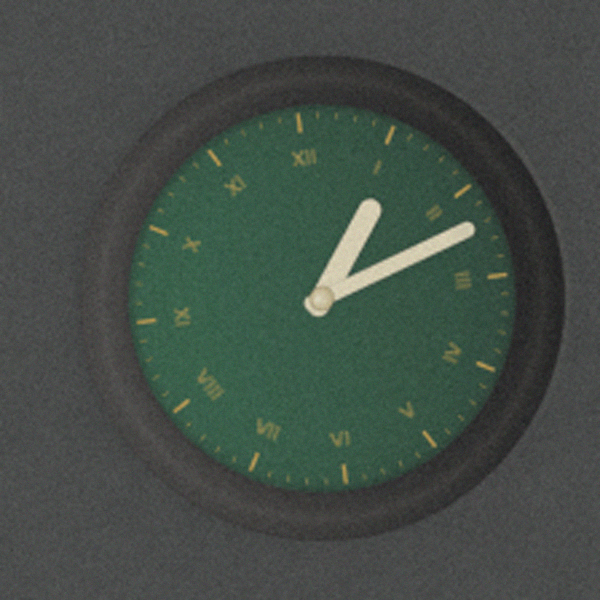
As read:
**1:12**
